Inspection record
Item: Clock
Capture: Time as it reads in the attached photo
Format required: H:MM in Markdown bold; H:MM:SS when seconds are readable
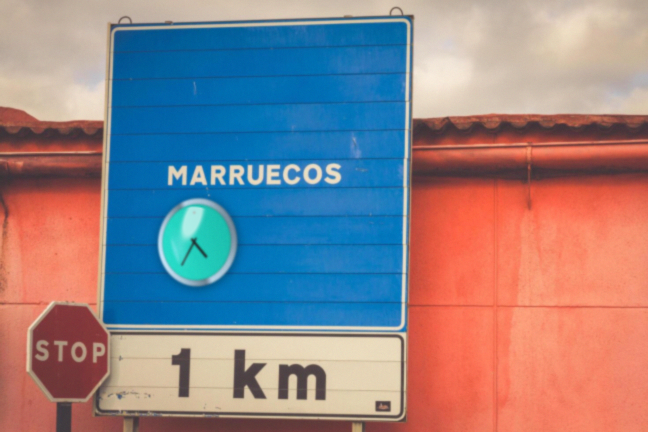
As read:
**4:35**
